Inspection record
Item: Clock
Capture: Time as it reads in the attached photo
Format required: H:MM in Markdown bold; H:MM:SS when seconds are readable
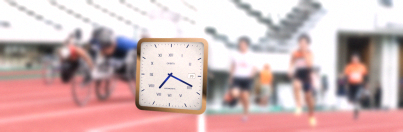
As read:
**7:19**
